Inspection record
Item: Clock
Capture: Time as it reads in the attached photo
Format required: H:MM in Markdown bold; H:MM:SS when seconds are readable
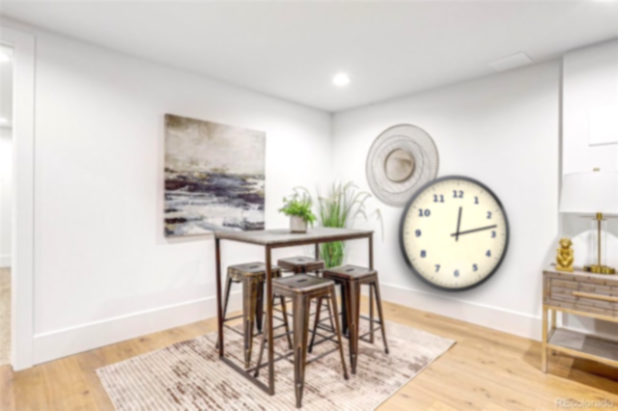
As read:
**12:13**
